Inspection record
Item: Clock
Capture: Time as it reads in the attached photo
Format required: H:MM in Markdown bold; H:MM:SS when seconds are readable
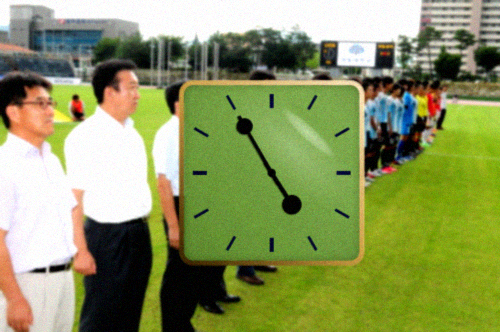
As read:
**4:55**
